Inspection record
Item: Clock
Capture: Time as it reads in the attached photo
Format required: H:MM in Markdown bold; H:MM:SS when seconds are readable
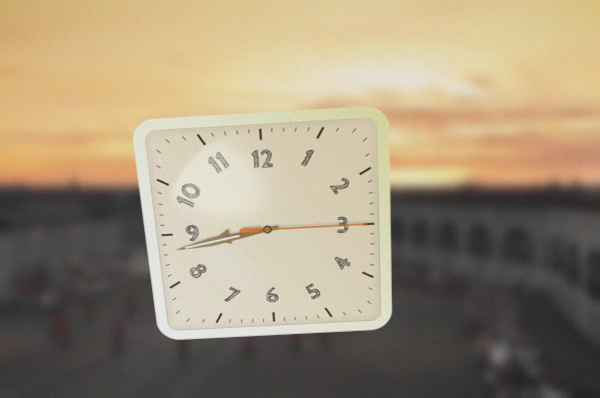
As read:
**8:43:15**
